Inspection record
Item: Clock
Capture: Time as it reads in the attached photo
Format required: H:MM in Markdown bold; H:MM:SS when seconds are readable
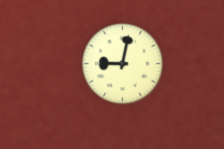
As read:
**9:02**
